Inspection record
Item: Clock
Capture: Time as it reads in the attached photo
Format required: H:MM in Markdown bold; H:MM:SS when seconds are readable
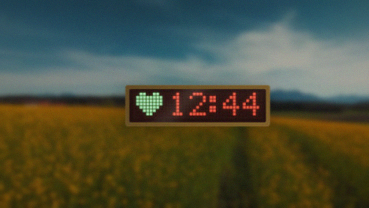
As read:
**12:44**
